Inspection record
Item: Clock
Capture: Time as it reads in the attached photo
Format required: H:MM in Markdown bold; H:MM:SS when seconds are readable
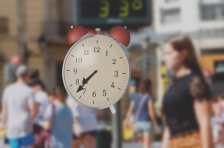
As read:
**7:37**
